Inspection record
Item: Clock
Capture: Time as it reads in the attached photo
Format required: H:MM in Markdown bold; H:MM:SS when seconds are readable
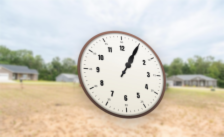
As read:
**1:05**
